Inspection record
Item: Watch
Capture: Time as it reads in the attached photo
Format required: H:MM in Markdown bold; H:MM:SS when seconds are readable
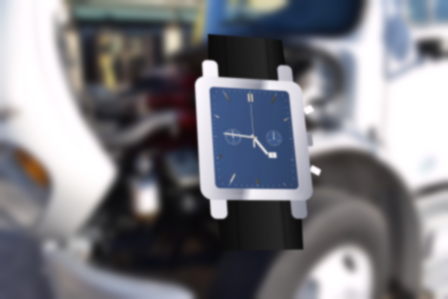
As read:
**4:46**
